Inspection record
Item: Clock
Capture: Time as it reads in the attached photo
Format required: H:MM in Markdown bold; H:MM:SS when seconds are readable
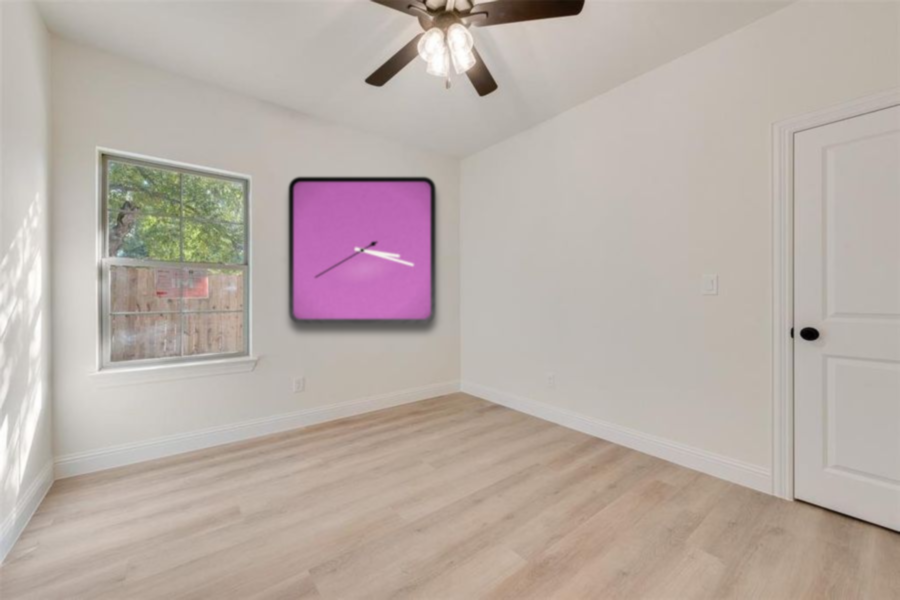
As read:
**3:17:40**
